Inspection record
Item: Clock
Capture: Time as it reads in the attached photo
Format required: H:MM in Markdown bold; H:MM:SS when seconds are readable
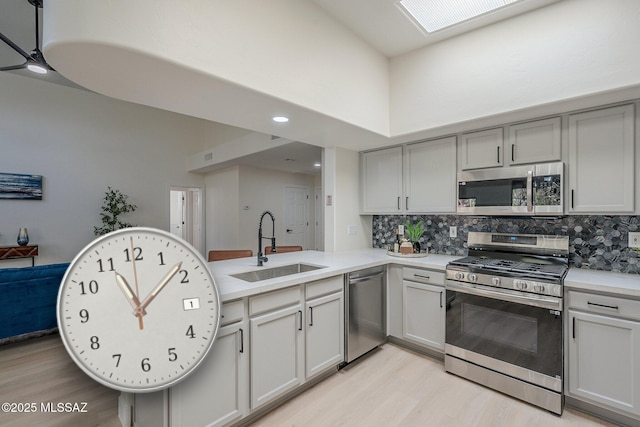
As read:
**11:08:00**
